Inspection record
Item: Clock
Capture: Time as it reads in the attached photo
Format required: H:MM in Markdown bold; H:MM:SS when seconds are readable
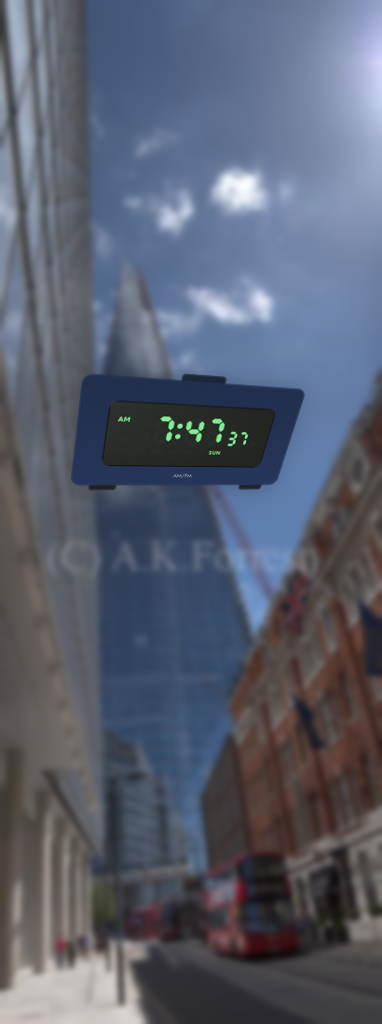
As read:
**7:47:37**
